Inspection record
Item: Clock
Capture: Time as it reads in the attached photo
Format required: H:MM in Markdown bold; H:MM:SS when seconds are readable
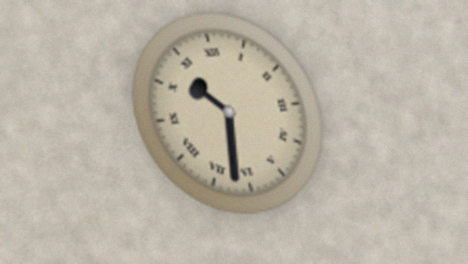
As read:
**10:32**
